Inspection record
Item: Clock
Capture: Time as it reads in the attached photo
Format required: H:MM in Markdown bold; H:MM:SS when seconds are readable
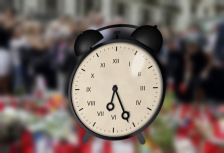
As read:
**6:26**
